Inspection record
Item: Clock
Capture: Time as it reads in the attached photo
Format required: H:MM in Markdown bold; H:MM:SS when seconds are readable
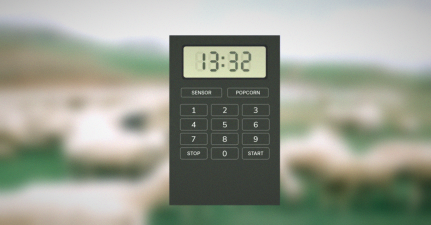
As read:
**13:32**
